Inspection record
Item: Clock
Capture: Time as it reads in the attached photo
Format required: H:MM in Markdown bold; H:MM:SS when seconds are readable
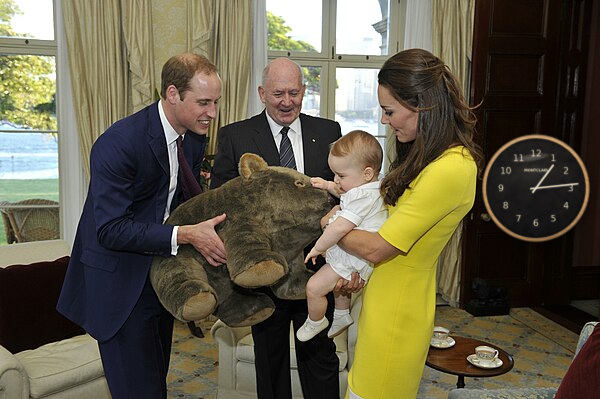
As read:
**1:14**
